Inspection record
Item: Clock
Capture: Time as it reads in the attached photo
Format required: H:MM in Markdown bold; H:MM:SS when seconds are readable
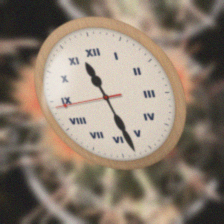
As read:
**11:27:44**
